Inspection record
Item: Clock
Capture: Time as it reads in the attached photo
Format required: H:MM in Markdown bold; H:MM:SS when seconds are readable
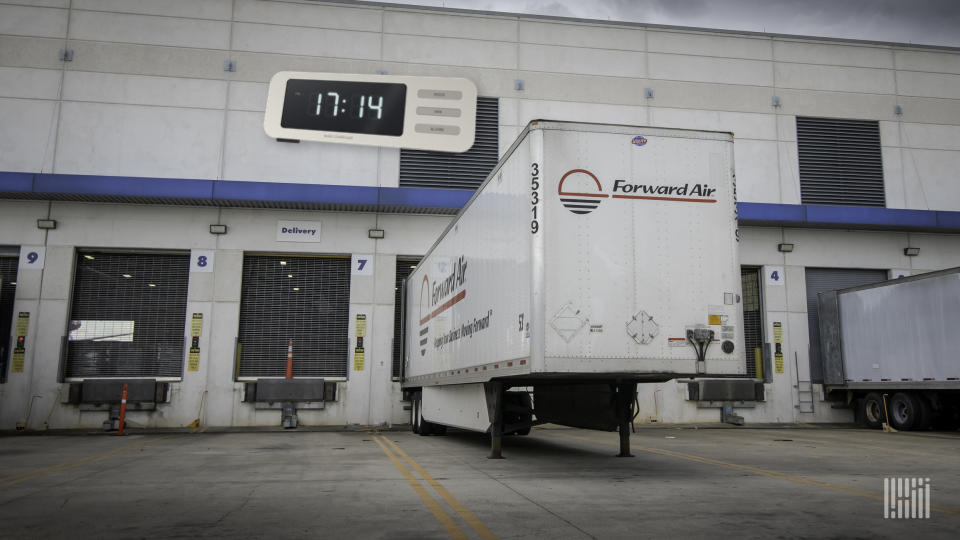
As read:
**17:14**
